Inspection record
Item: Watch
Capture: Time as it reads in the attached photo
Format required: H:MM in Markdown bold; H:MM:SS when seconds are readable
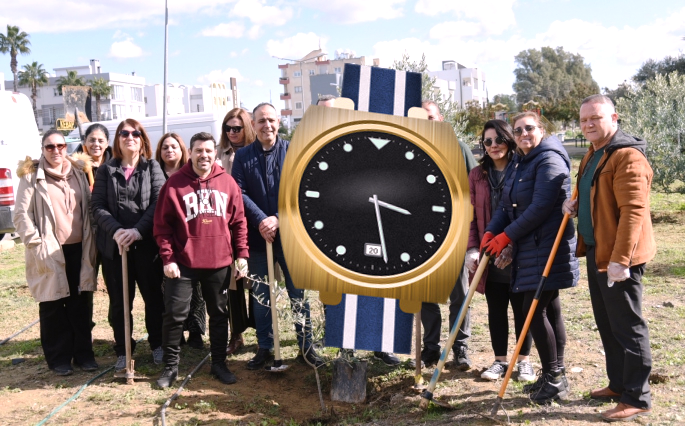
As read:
**3:28**
